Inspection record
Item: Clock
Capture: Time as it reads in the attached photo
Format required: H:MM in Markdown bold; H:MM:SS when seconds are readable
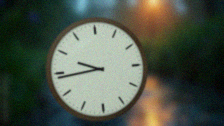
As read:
**9:44**
